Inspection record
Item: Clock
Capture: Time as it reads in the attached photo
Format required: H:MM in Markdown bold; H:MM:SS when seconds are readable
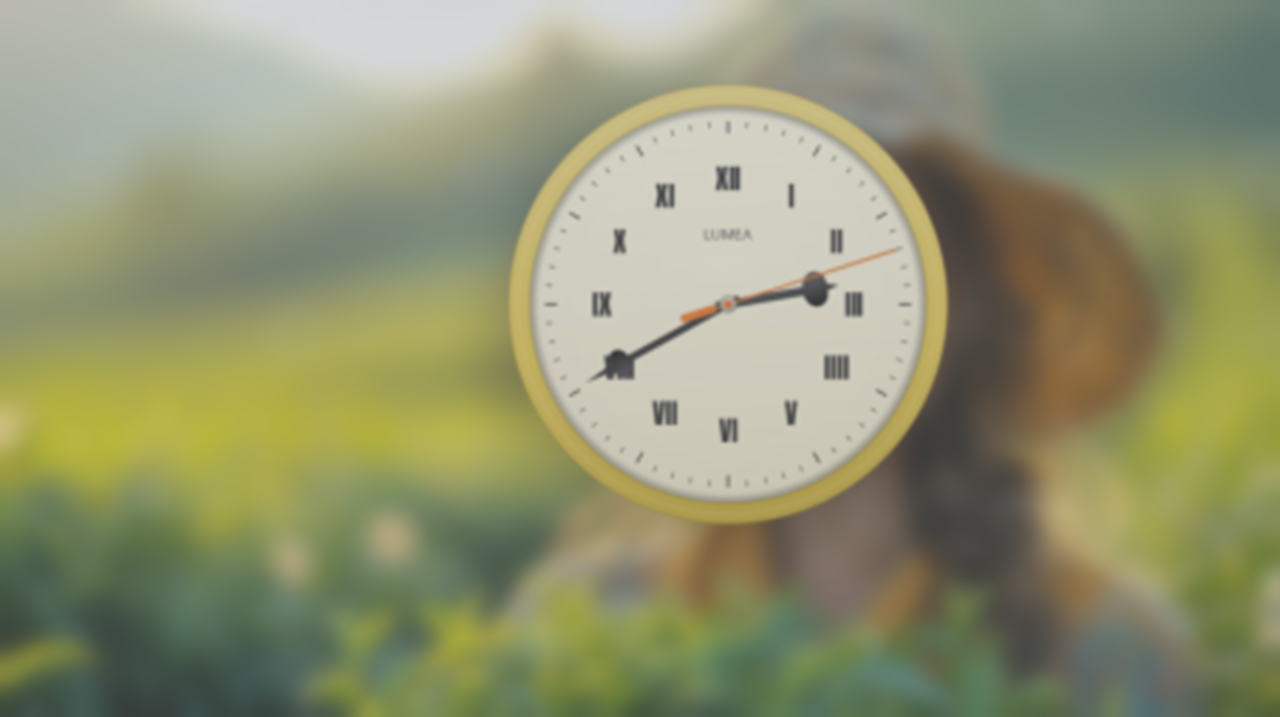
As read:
**2:40:12**
